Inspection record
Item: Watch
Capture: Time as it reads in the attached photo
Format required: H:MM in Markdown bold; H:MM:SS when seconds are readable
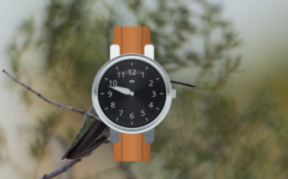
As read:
**9:48**
